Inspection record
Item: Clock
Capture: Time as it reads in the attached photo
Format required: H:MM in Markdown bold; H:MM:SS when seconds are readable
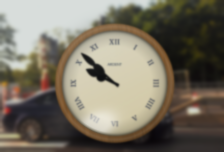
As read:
**9:52**
